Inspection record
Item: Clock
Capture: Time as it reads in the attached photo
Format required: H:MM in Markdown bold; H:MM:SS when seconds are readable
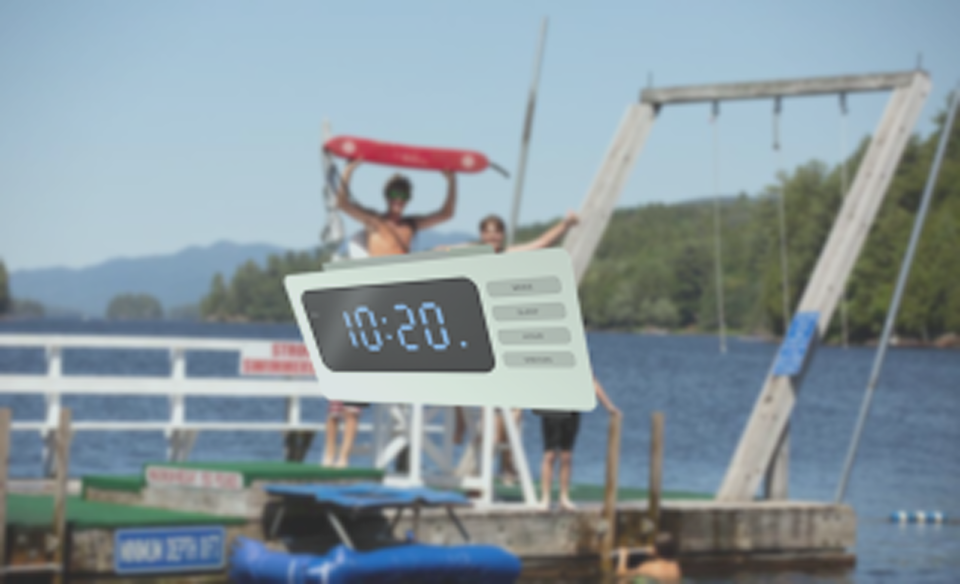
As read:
**10:20**
